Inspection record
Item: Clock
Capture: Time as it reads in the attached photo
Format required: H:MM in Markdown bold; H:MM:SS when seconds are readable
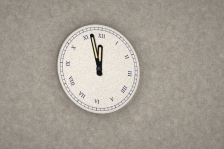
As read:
**11:57**
